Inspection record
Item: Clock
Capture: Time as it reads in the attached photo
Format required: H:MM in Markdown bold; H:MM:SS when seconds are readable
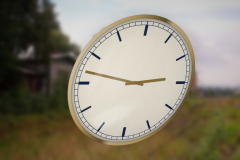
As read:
**2:47**
